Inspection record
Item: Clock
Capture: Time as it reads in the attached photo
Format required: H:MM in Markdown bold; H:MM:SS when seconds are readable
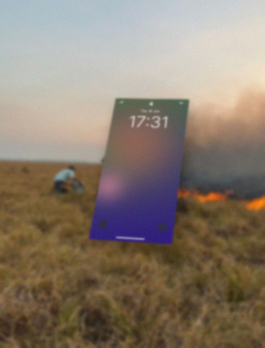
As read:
**17:31**
